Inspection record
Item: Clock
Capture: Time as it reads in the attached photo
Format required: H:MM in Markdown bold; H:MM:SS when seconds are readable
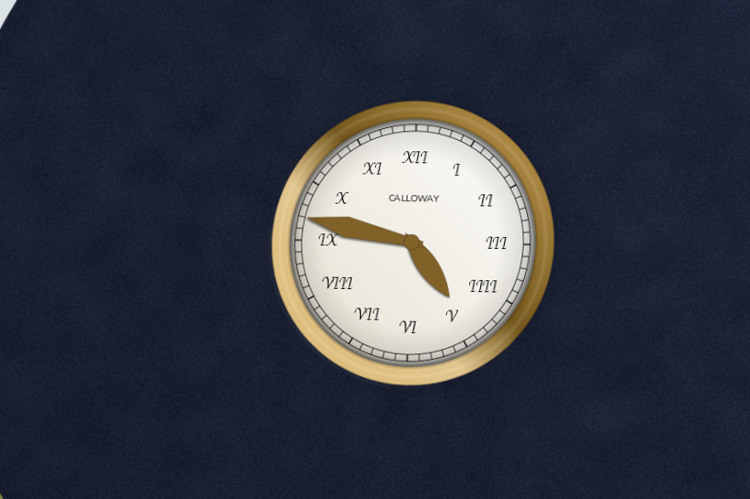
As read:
**4:47**
